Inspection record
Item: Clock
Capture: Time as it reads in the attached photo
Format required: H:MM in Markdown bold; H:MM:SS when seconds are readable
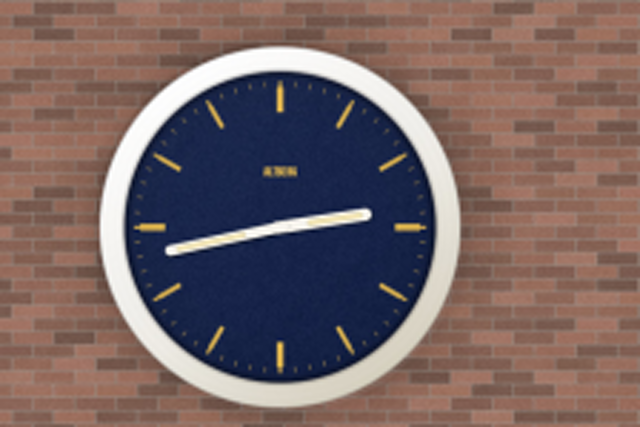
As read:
**2:43**
